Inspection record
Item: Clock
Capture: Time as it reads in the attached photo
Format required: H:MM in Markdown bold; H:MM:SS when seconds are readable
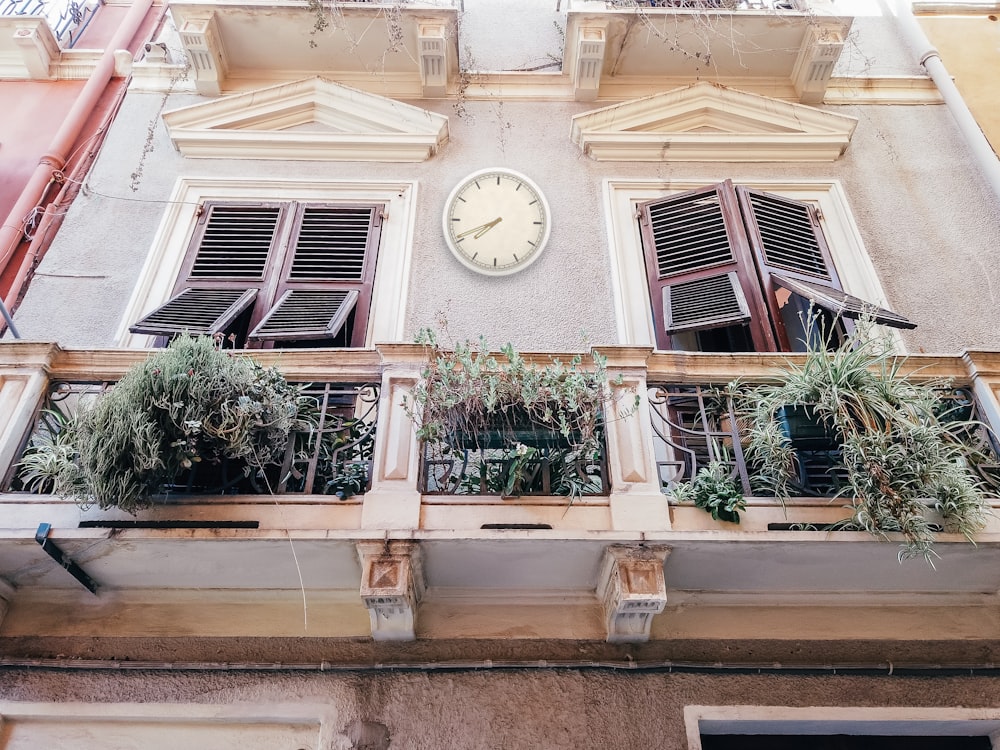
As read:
**7:41**
